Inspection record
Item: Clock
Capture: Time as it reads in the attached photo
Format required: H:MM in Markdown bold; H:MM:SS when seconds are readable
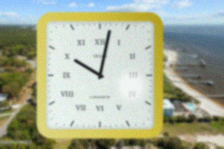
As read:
**10:02**
